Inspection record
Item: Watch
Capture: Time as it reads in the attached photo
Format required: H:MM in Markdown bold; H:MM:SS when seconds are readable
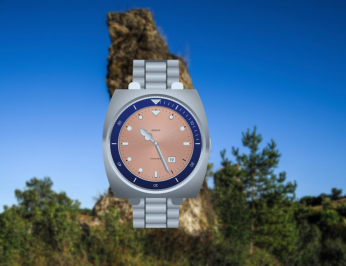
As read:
**10:26**
